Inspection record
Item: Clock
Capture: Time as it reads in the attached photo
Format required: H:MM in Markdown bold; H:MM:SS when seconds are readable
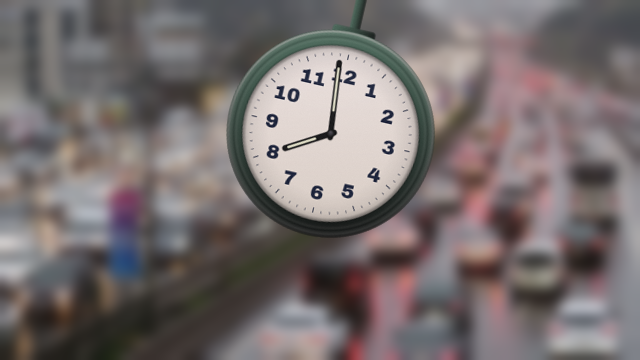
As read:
**7:59**
